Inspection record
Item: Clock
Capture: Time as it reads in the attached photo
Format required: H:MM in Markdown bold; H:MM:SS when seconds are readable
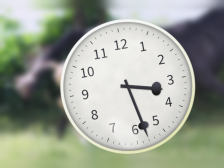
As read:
**3:28**
